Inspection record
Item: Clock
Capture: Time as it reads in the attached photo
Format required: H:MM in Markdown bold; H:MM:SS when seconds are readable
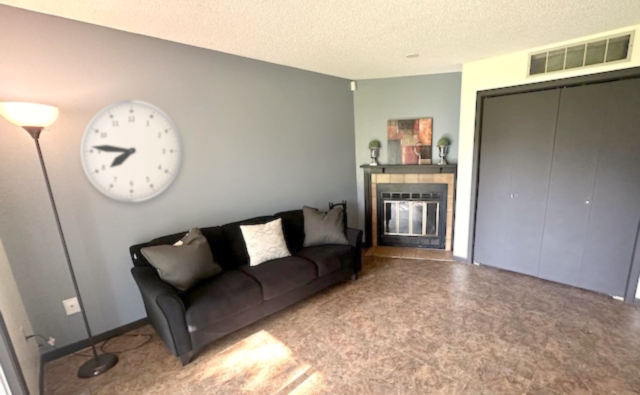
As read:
**7:46**
